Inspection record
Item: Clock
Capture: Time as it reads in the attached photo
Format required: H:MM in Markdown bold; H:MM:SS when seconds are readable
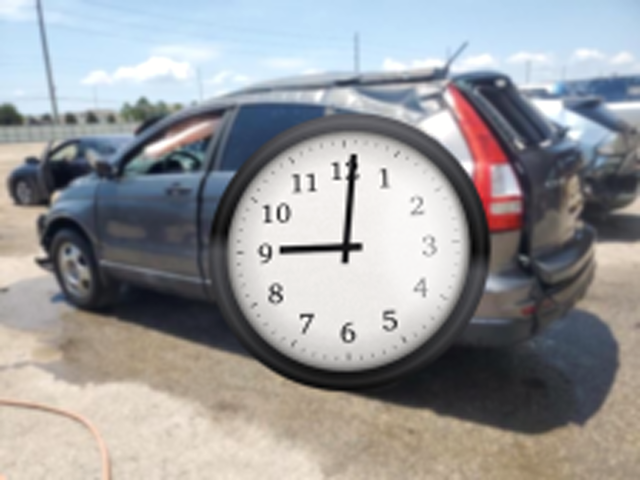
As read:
**9:01**
